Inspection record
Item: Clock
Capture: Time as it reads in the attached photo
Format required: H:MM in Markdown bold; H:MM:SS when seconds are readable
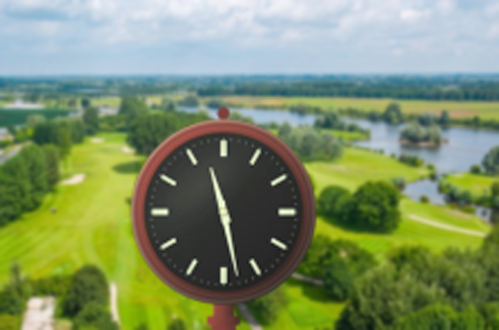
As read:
**11:28**
